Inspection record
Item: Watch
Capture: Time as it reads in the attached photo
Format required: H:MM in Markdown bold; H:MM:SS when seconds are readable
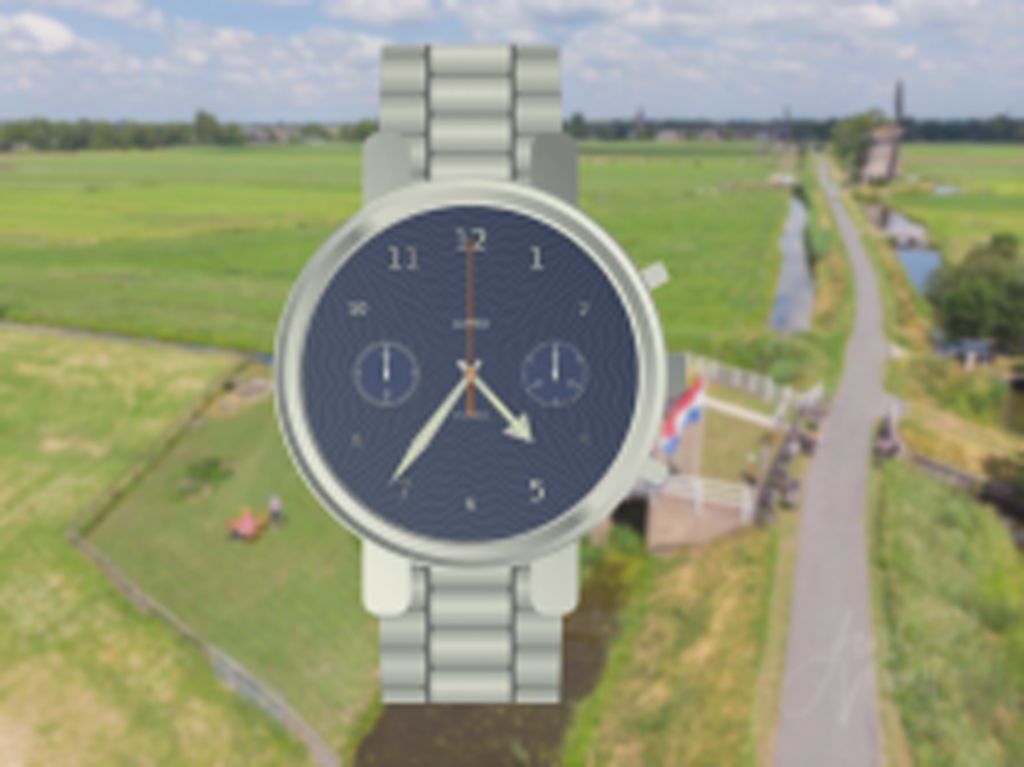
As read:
**4:36**
